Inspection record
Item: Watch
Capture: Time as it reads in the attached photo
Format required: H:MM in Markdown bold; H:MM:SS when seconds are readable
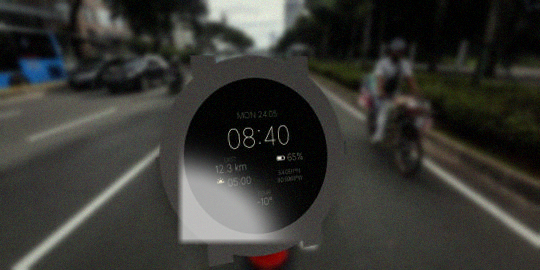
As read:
**8:40**
